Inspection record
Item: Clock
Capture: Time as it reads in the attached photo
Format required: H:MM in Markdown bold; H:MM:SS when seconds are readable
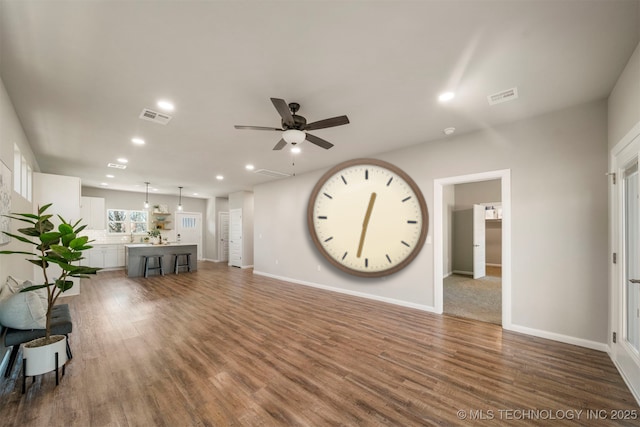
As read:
**12:32**
